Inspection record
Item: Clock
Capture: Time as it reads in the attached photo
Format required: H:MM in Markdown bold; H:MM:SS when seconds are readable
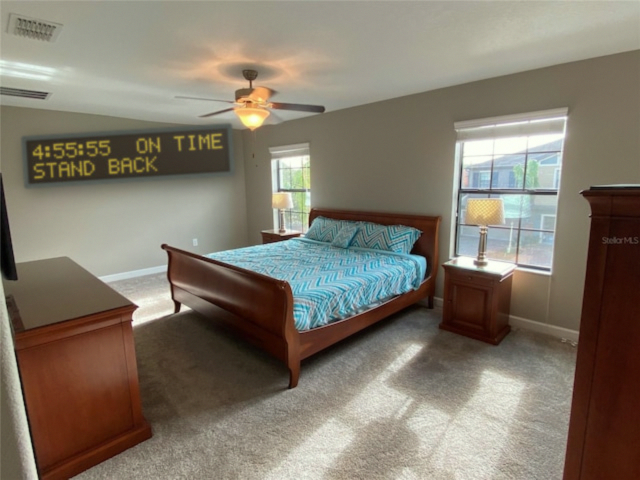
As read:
**4:55:55**
